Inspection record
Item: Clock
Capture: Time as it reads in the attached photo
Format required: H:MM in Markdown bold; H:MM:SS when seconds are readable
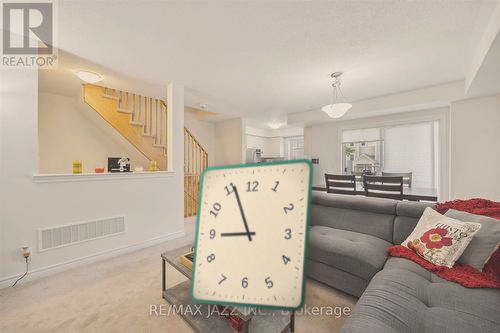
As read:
**8:56**
